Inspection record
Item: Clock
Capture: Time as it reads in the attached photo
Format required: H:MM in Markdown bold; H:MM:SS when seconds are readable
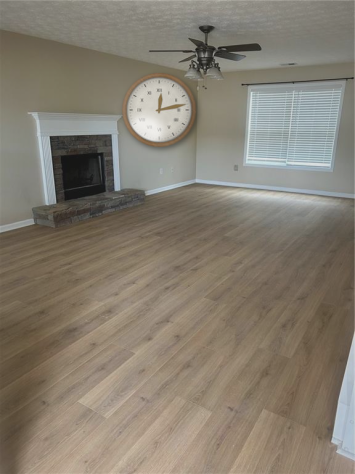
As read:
**12:13**
